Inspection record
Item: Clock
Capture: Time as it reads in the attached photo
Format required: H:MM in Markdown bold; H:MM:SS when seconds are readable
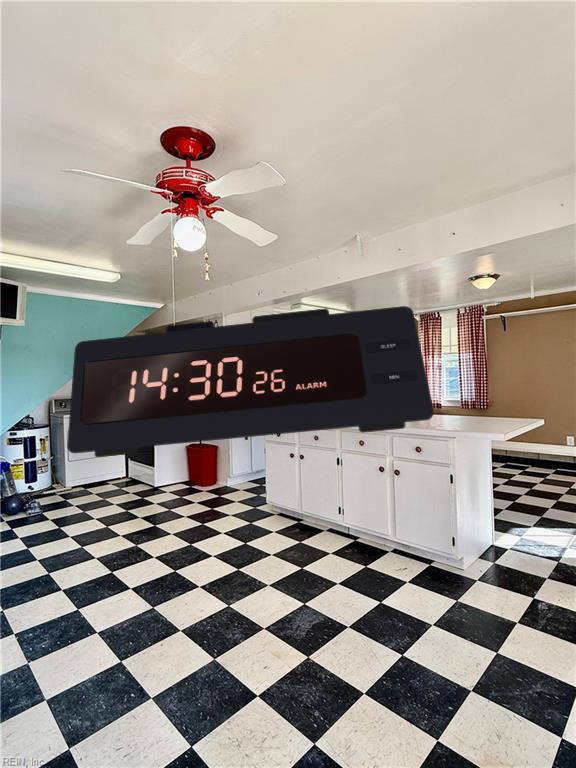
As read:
**14:30:26**
